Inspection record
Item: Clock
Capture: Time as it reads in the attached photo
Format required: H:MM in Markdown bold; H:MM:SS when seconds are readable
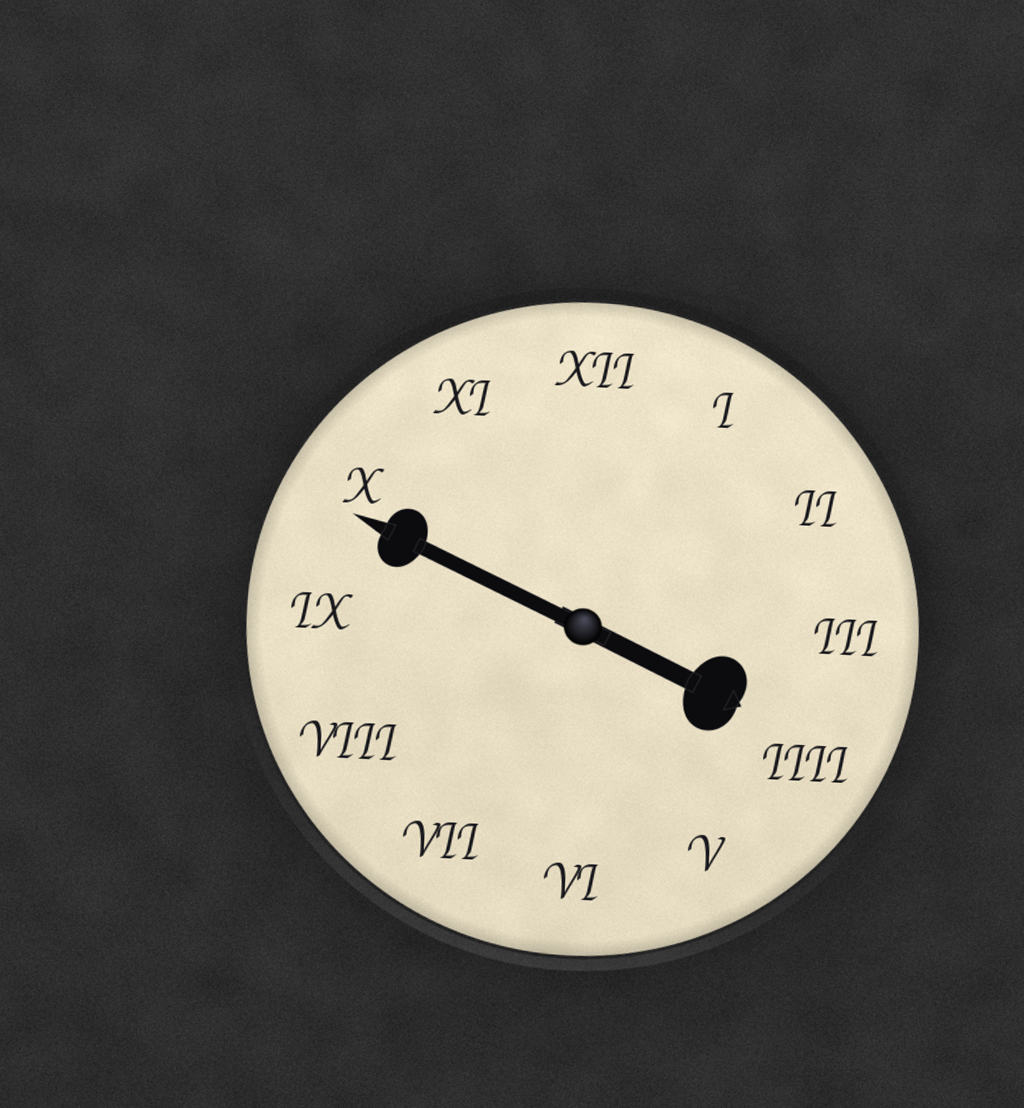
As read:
**3:49**
